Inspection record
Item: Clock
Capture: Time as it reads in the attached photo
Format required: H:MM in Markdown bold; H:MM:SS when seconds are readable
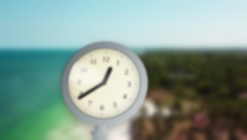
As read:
**12:39**
